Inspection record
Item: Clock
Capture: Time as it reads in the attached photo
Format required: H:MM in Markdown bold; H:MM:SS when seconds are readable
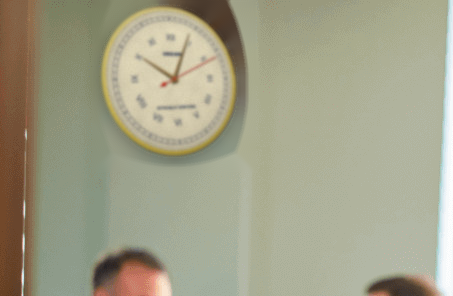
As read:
**10:04:11**
